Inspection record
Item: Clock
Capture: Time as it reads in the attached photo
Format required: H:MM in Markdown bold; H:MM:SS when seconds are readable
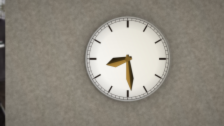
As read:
**8:29**
